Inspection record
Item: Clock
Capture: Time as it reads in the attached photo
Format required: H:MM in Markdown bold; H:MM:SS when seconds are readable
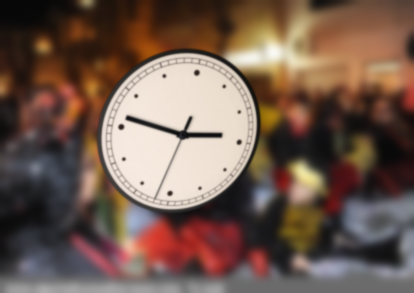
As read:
**2:46:32**
